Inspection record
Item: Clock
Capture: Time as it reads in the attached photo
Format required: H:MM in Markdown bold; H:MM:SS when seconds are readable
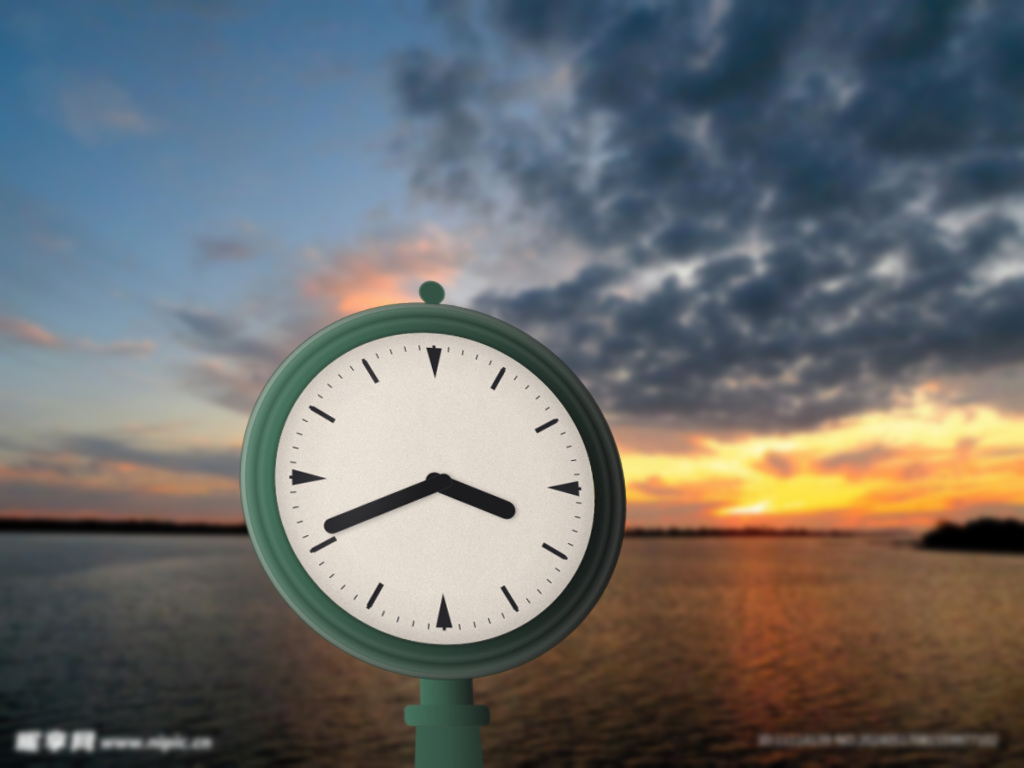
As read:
**3:41**
